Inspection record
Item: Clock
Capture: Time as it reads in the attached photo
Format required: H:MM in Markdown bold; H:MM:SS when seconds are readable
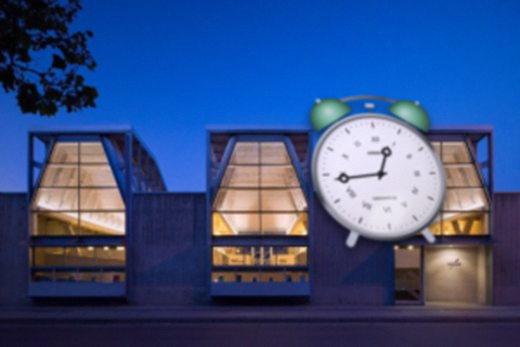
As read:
**12:44**
